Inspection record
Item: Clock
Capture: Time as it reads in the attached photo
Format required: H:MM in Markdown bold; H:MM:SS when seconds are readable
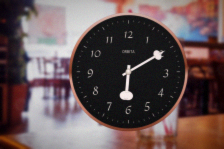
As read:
**6:10**
